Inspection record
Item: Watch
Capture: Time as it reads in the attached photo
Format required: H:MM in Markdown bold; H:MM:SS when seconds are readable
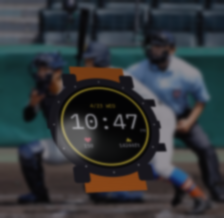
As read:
**10:47**
